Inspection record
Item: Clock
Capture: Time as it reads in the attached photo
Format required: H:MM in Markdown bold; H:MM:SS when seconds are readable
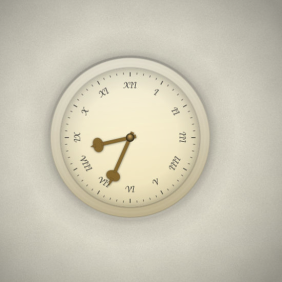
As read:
**8:34**
